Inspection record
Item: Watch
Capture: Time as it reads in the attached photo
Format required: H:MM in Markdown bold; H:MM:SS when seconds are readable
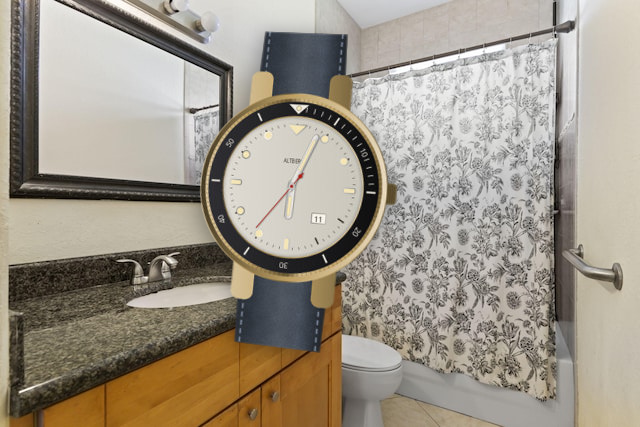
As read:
**6:03:36**
